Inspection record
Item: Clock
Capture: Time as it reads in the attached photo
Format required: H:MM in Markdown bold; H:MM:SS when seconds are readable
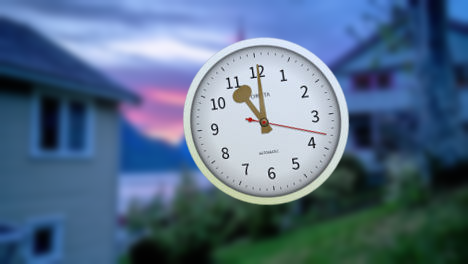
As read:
**11:00:18**
